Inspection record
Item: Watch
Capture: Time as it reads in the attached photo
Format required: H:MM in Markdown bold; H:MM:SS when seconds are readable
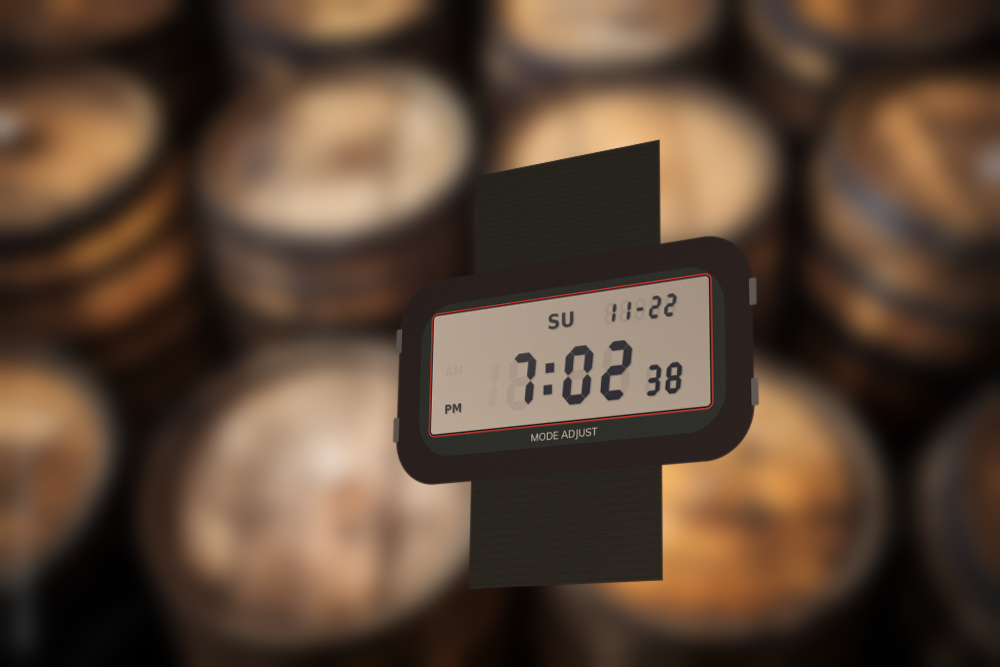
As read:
**7:02:38**
